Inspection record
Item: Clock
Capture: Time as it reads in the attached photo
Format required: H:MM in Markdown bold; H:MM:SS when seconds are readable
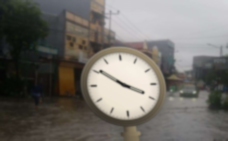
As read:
**3:51**
